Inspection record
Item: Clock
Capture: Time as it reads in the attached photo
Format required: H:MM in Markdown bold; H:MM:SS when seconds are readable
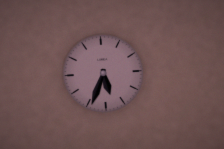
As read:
**5:34**
